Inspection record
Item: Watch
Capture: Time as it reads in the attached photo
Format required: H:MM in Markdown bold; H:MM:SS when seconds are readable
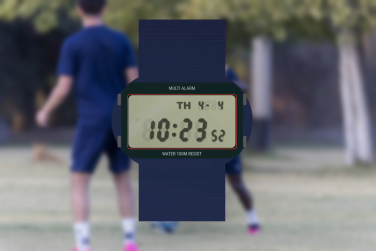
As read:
**10:23:52**
